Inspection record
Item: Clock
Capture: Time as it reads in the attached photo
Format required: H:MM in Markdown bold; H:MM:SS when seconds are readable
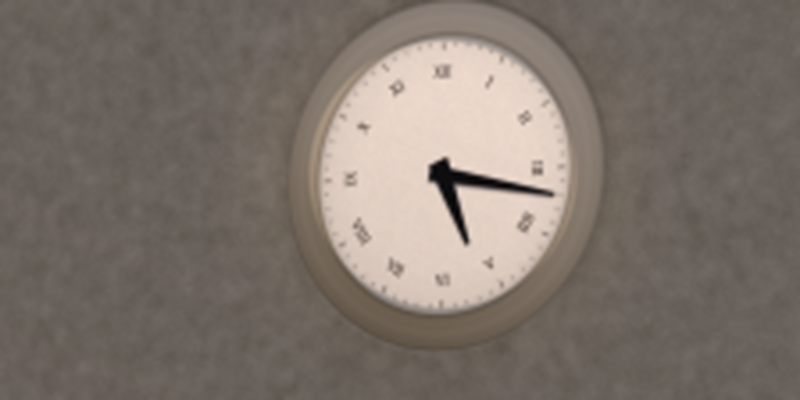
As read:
**5:17**
